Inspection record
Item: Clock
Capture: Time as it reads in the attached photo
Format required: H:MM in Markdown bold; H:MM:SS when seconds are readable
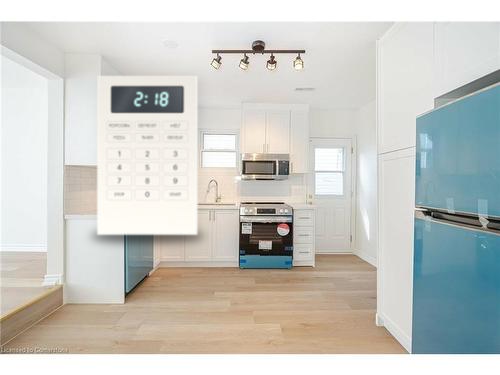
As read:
**2:18**
